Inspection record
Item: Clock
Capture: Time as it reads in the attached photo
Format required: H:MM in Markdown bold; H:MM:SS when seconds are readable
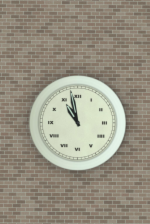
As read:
**10:58**
